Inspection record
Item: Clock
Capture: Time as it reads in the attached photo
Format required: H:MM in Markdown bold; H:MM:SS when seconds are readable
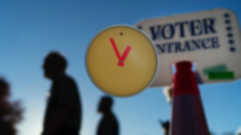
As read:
**12:56**
